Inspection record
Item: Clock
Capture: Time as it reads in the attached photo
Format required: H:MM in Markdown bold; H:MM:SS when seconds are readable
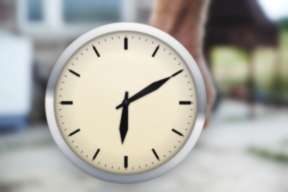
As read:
**6:10**
